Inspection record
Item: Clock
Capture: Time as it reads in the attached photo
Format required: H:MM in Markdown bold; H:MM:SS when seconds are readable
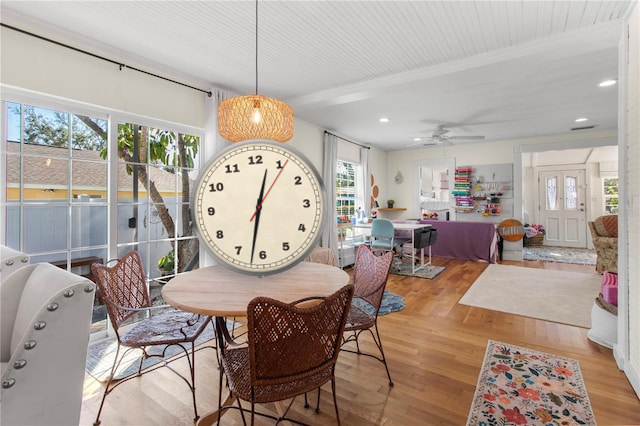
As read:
**12:32:06**
